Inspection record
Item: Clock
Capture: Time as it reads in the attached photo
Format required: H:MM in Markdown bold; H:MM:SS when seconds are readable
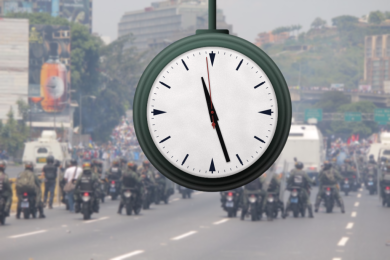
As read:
**11:26:59**
